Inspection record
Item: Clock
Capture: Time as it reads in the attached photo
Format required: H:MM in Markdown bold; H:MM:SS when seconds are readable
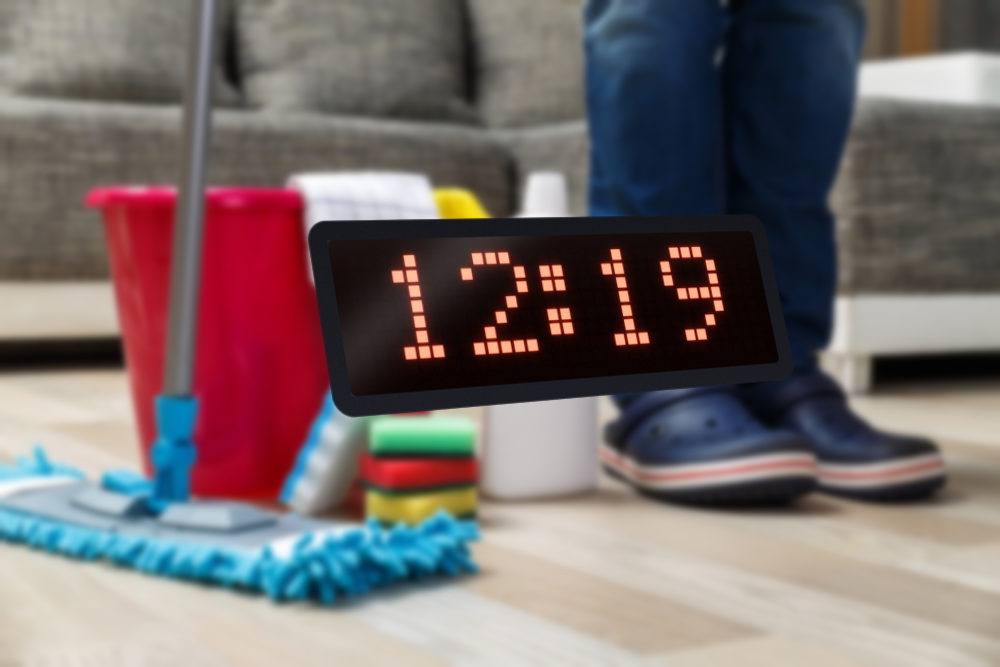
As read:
**12:19**
